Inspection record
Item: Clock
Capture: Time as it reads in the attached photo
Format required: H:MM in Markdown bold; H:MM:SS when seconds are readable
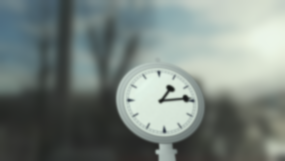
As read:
**1:14**
